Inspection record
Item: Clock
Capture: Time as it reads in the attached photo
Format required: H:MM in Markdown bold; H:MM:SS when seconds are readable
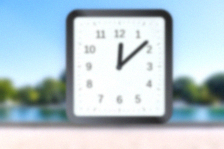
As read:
**12:08**
